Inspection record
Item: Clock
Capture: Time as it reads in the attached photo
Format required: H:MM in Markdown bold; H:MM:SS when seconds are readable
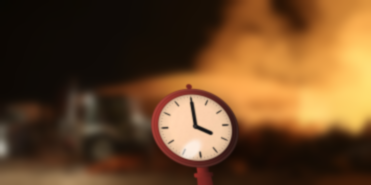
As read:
**4:00**
